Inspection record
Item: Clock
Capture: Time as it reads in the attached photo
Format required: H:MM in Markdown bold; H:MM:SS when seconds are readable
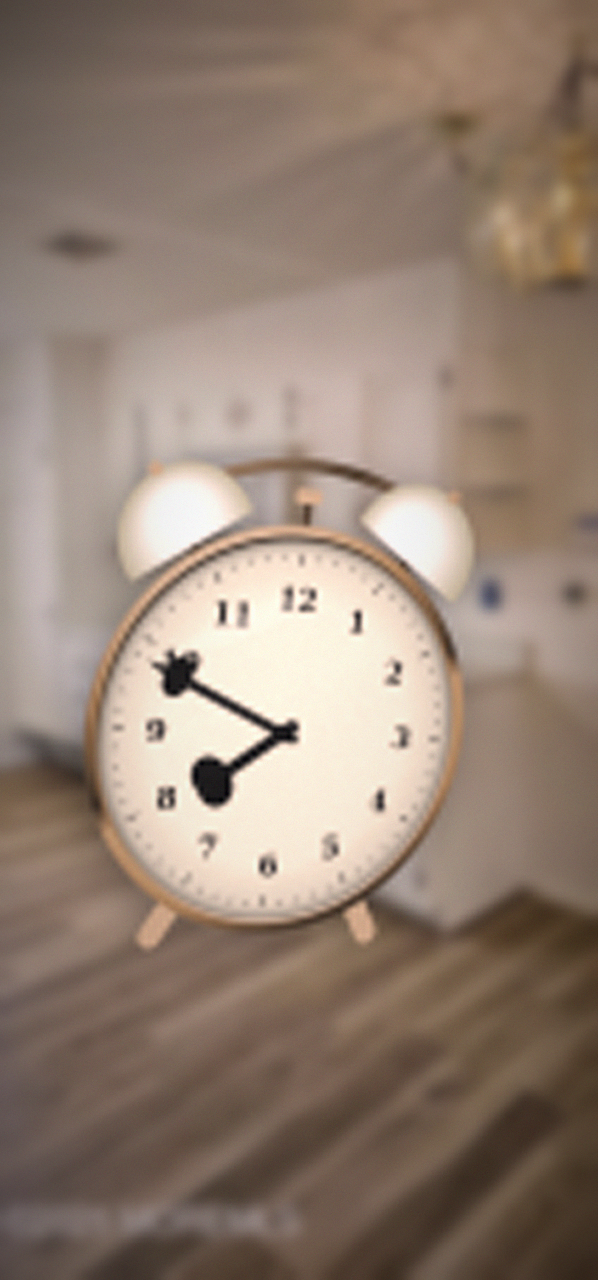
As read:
**7:49**
